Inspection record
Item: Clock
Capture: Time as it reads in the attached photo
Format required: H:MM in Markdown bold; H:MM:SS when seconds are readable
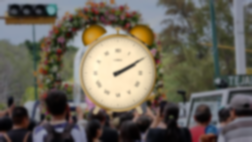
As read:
**2:10**
